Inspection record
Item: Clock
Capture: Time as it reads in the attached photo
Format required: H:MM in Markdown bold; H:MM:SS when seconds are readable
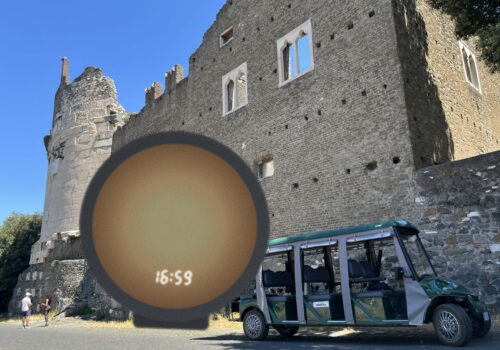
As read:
**16:59**
